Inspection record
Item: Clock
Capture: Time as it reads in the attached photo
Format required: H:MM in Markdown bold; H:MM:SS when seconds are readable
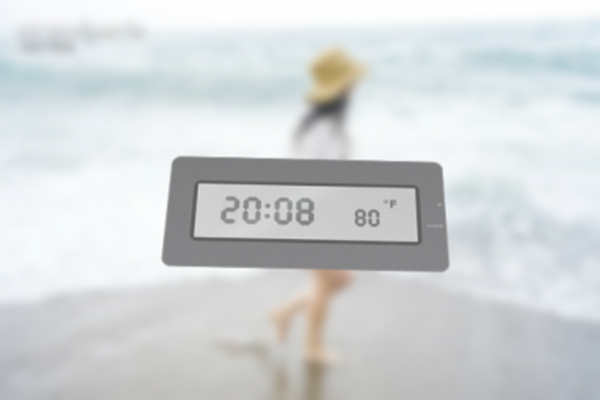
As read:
**20:08**
